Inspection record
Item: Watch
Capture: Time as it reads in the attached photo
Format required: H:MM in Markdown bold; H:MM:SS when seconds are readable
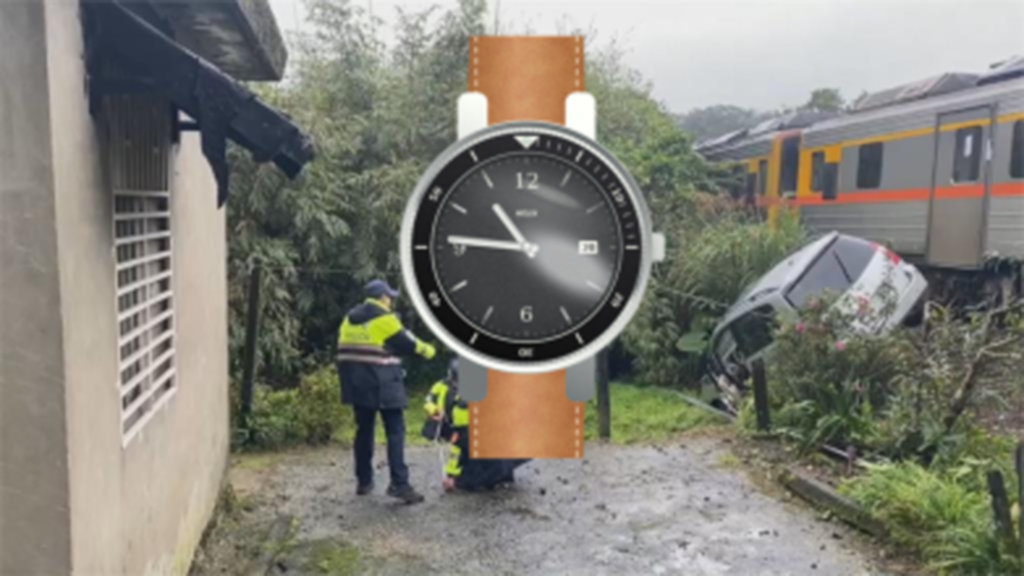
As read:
**10:46**
